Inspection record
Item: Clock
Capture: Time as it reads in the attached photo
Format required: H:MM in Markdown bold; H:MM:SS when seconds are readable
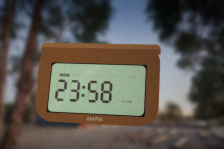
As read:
**23:58**
